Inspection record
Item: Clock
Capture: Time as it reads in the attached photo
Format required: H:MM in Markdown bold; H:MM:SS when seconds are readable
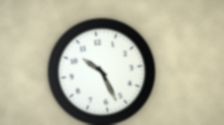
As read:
**10:27**
